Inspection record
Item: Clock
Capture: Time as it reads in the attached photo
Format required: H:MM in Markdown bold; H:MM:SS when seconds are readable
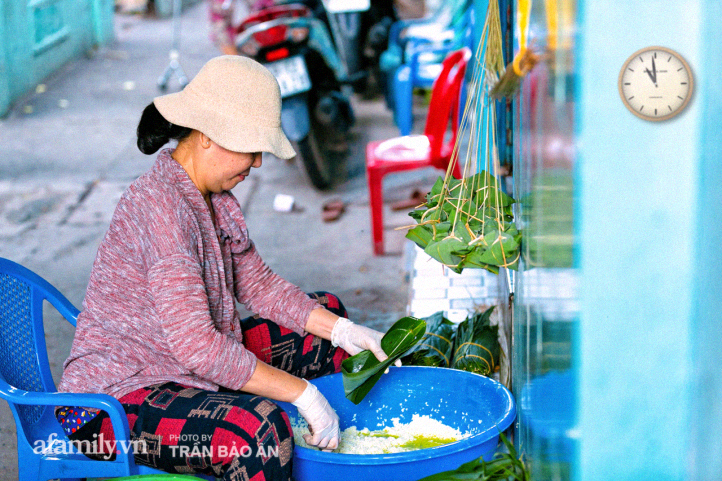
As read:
**10:59**
